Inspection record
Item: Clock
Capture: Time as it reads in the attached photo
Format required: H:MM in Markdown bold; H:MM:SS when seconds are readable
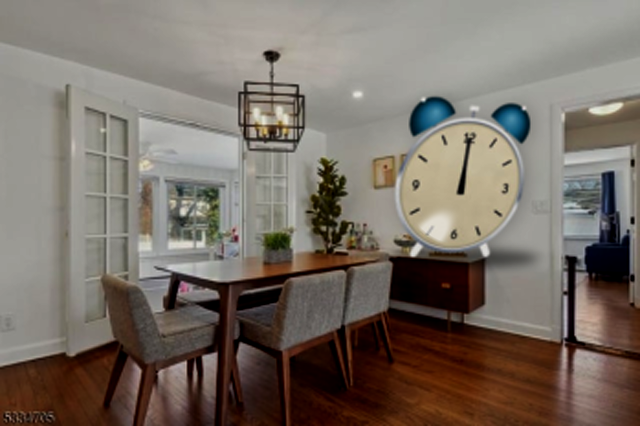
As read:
**12:00**
